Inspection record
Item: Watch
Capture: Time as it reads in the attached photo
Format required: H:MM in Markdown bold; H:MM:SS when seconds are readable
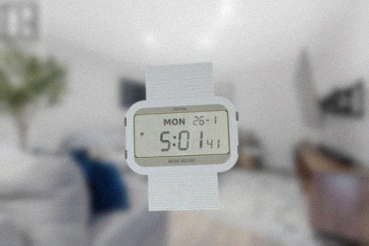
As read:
**5:01:41**
